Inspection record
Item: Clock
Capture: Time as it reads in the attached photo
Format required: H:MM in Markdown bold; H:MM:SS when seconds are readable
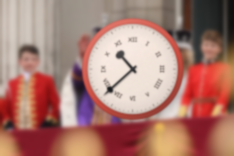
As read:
**10:38**
